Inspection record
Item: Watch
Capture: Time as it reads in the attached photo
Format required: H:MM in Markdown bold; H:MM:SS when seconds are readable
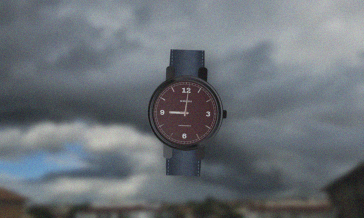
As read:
**9:01**
